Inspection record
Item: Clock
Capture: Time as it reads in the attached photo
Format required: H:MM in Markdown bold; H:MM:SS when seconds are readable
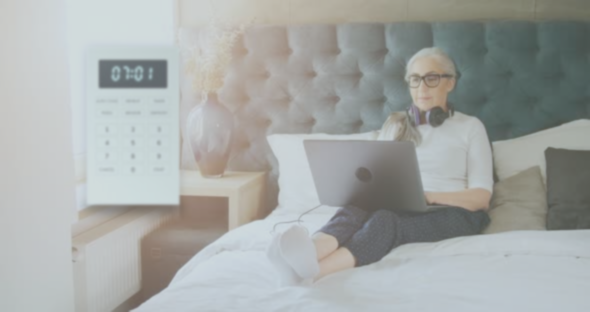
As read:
**7:01**
